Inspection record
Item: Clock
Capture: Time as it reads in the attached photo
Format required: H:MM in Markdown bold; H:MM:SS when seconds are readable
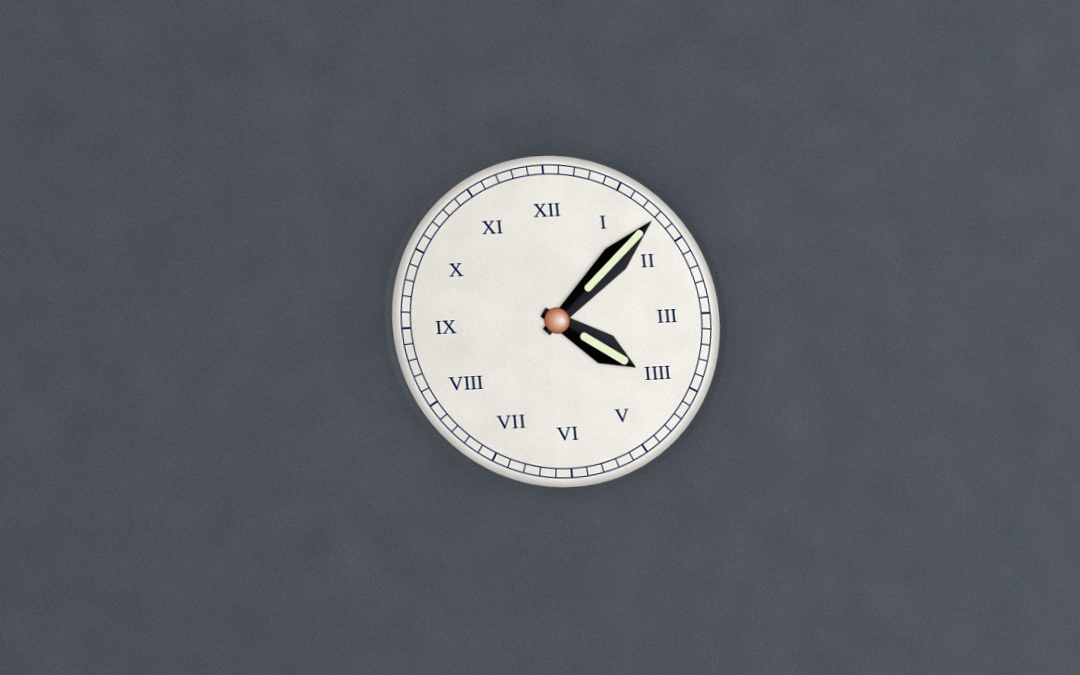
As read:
**4:08**
